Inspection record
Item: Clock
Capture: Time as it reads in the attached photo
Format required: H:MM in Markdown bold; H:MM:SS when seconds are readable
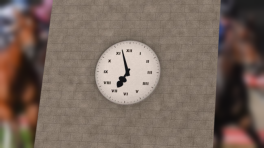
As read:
**6:57**
